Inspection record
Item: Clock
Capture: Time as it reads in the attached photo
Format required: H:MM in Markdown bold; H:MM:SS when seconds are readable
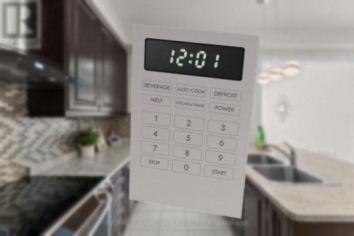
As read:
**12:01**
